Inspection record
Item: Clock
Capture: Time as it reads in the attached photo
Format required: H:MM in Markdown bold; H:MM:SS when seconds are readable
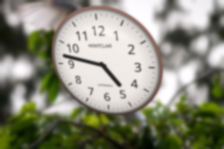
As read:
**4:47**
